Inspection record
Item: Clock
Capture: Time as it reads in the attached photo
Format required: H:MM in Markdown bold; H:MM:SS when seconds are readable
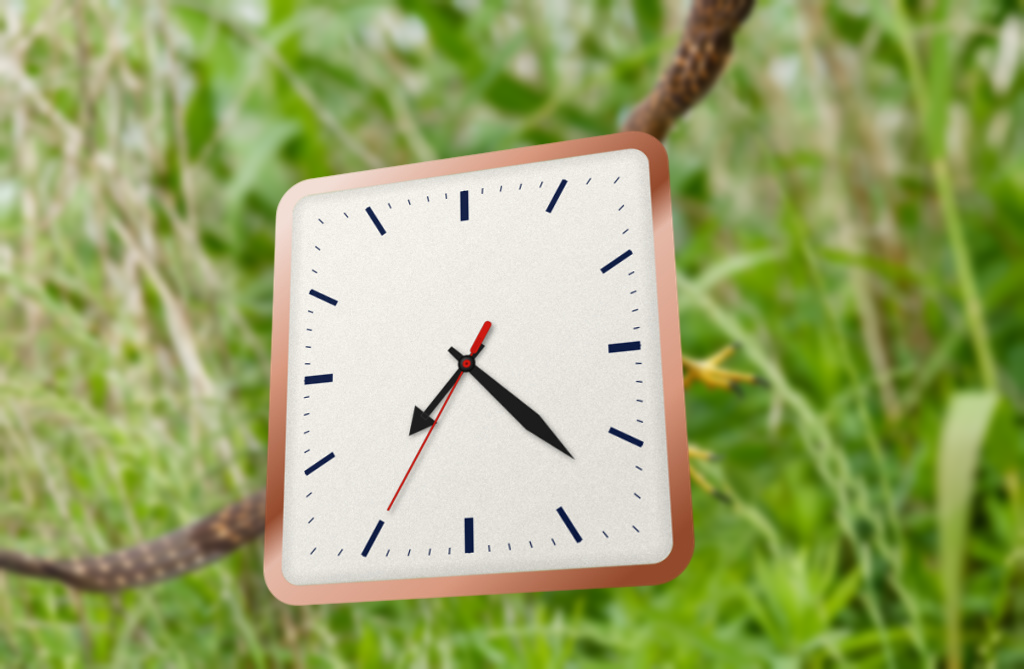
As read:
**7:22:35**
